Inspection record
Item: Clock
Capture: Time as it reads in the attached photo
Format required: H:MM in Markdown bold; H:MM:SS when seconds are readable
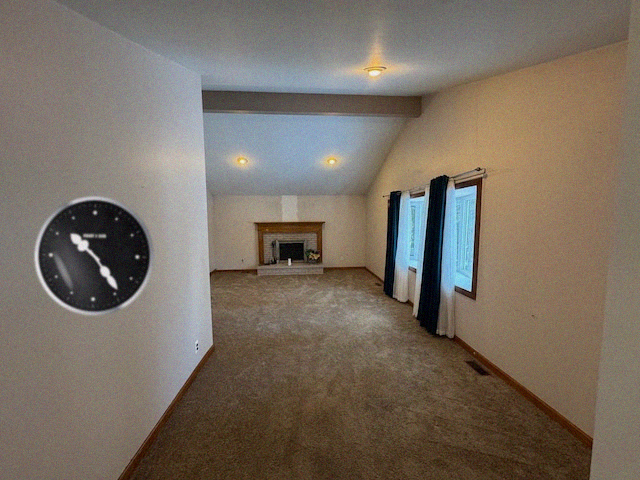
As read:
**10:24**
